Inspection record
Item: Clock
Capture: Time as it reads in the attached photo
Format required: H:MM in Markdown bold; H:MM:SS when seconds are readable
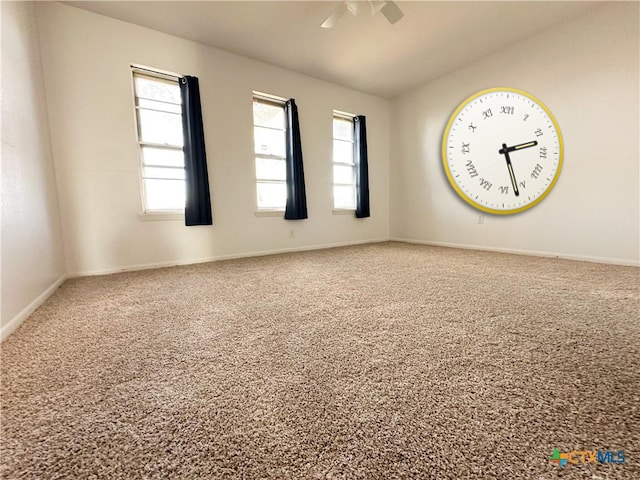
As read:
**2:27**
